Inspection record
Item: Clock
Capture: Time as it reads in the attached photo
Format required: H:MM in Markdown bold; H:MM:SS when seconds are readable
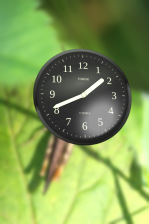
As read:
**1:41**
